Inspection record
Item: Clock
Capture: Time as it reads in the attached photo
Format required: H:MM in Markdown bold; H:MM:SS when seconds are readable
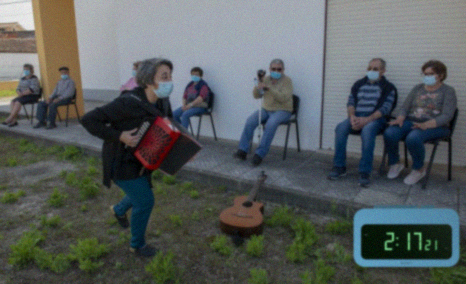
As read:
**2:17**
